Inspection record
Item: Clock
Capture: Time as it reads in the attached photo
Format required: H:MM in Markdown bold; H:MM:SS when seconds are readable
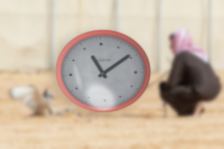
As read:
**11:09**
